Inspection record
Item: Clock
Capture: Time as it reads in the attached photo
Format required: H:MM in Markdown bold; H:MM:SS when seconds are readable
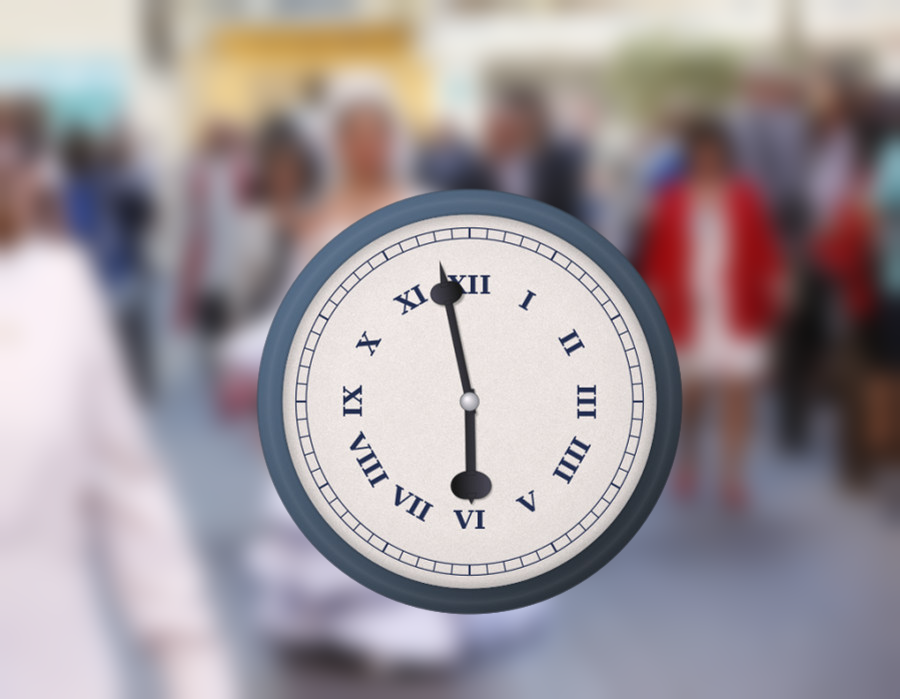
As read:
**5:58**
